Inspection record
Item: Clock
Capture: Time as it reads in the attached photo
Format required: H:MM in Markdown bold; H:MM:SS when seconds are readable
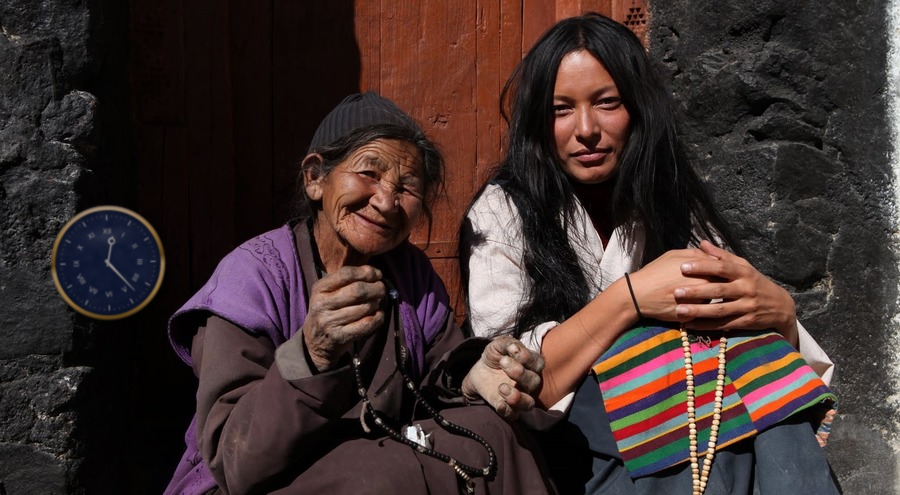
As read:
**12:23**
